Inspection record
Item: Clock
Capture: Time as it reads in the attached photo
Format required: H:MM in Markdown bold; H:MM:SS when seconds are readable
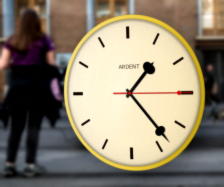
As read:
**1:23:15**
